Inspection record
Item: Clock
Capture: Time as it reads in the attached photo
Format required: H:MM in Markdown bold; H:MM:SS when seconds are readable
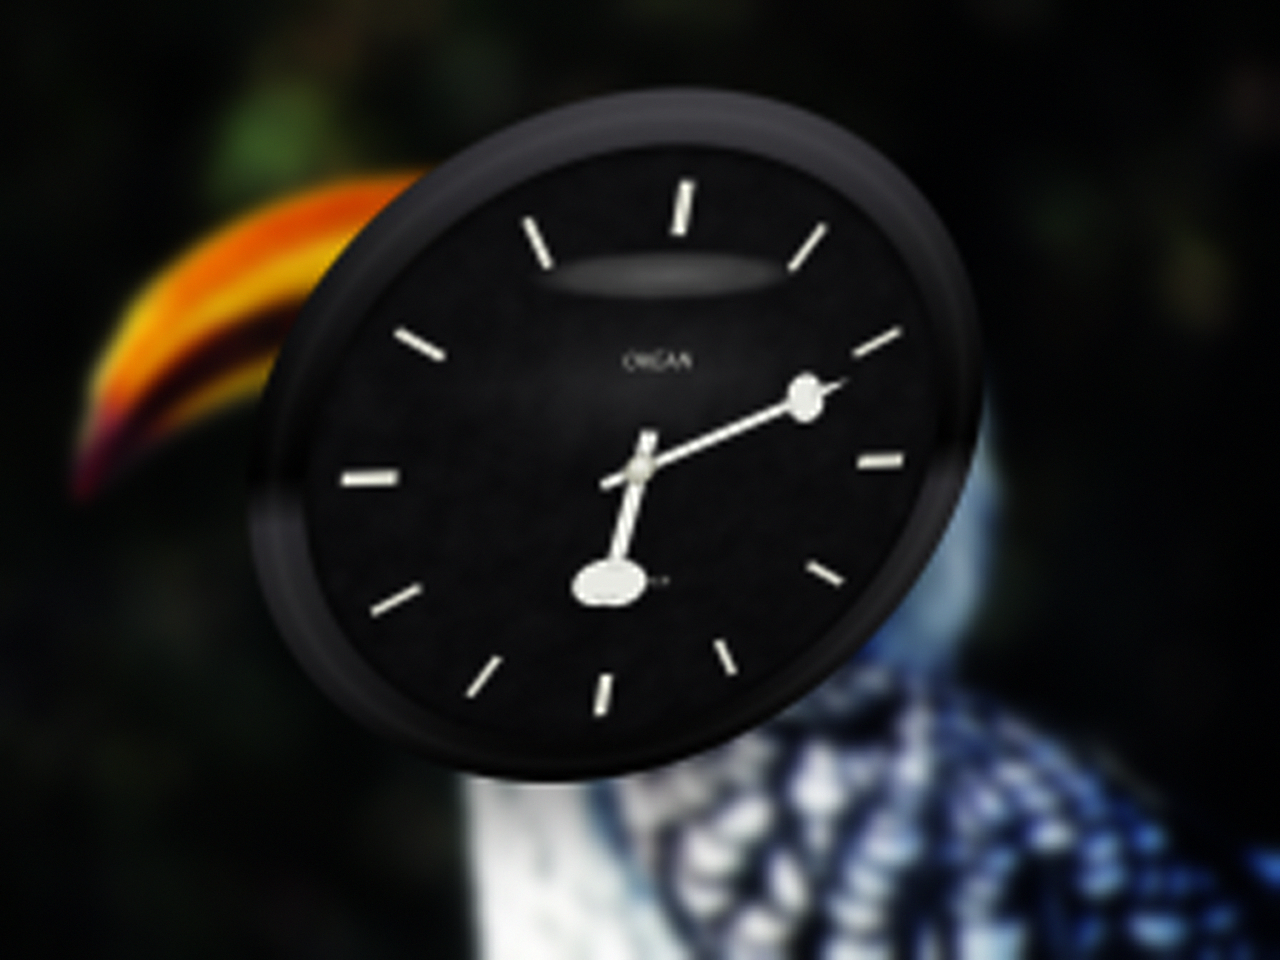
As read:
**6:11**
